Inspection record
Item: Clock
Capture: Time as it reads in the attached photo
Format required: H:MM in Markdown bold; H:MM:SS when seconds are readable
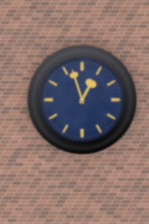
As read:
**12:57**
